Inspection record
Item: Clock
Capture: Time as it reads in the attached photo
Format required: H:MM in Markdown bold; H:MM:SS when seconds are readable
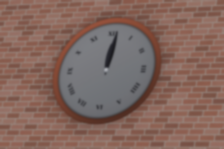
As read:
**12:01**
